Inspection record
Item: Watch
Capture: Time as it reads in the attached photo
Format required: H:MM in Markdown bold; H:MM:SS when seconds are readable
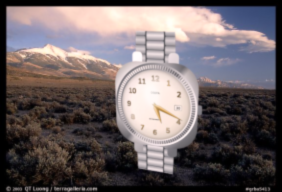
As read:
**5:19**
